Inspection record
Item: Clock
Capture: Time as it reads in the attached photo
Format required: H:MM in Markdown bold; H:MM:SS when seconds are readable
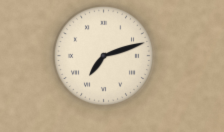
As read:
**7:12**
